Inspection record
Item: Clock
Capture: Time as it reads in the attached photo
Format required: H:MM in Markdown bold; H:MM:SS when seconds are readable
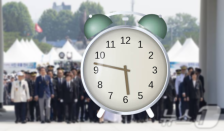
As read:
**5:47**
